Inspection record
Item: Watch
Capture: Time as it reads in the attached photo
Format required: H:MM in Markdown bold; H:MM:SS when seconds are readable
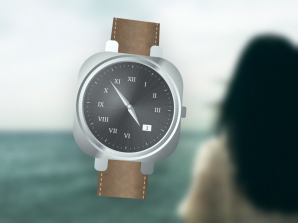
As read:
**4:53**
